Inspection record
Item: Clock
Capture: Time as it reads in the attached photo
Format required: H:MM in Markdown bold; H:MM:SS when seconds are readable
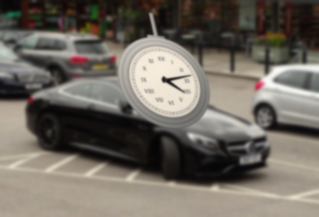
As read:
**4:13**
